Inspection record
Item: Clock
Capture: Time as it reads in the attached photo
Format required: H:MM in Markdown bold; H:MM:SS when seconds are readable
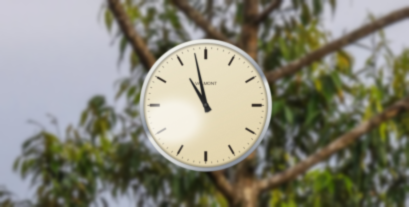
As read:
**10:58**
